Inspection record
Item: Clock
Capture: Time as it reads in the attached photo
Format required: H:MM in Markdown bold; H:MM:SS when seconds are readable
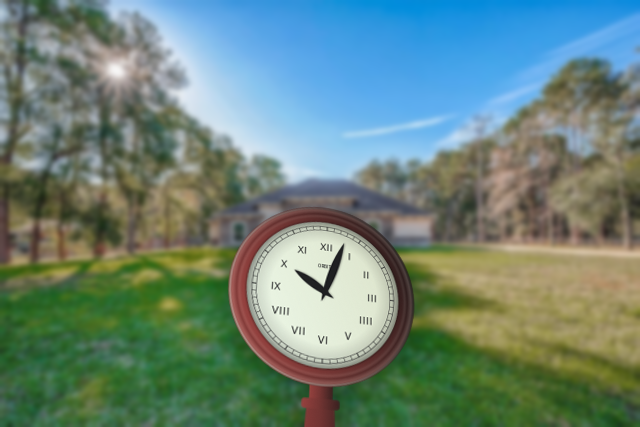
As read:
**10:03**
